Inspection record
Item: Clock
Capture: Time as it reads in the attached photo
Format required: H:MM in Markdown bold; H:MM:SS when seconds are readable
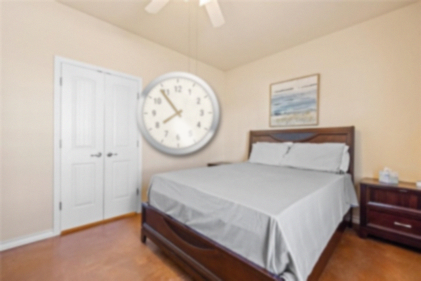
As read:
**7:54**
